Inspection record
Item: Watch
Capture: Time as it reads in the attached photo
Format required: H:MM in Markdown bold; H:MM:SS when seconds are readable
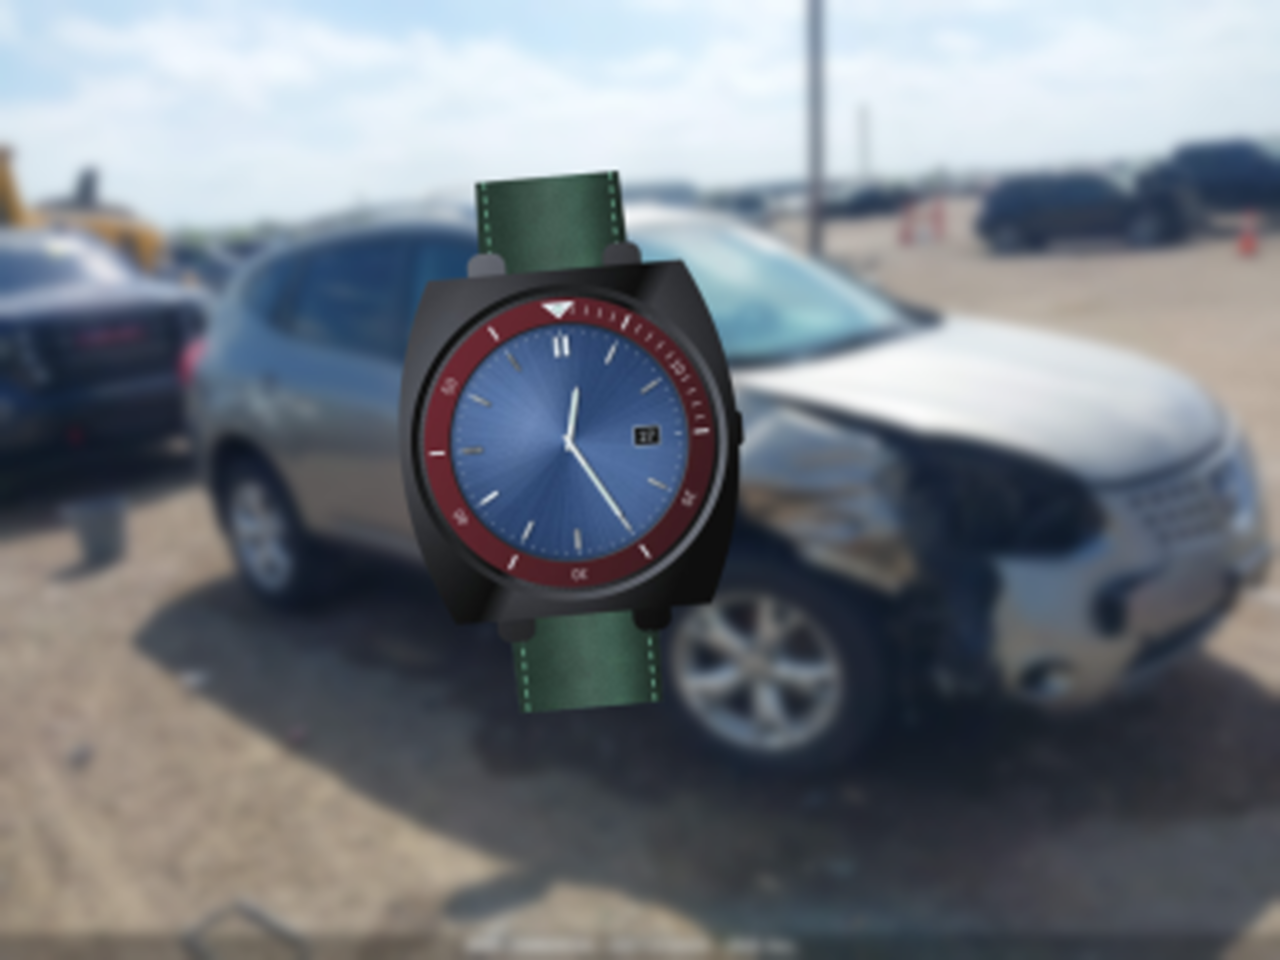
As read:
**12:25**
